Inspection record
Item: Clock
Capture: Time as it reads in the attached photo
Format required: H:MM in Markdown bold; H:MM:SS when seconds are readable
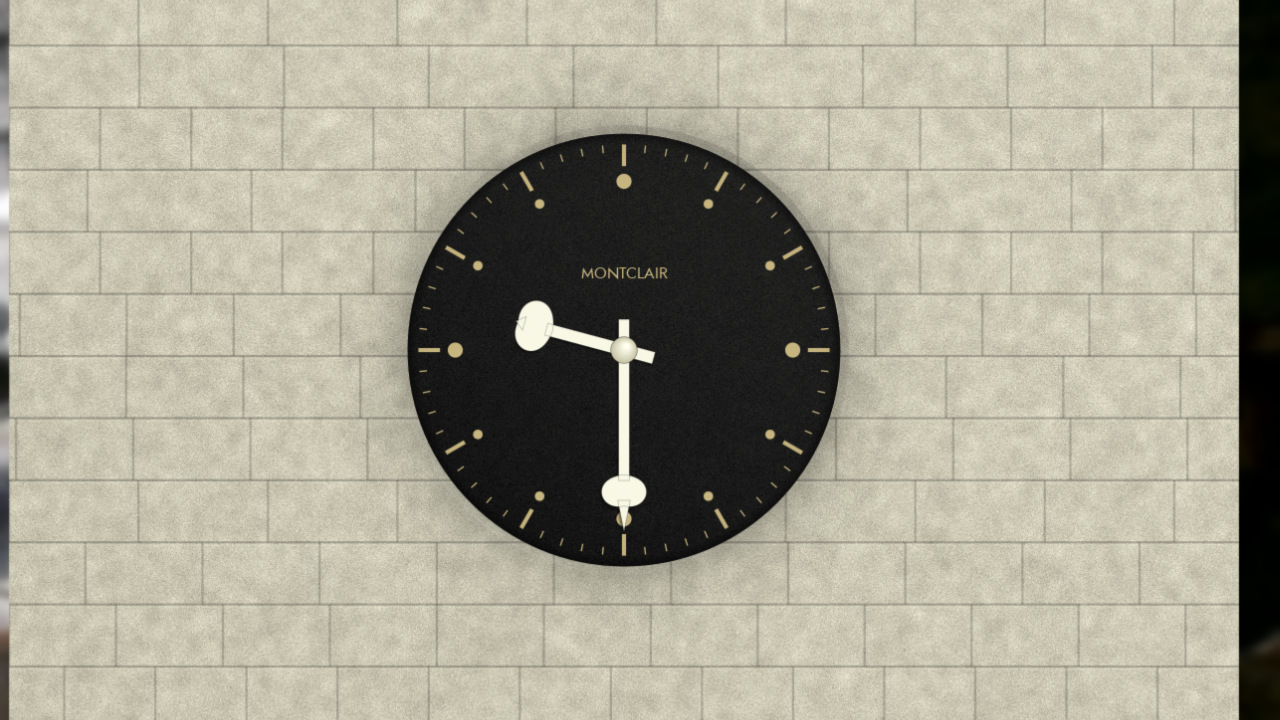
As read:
**9:30**
